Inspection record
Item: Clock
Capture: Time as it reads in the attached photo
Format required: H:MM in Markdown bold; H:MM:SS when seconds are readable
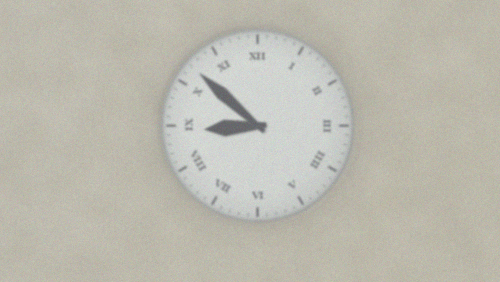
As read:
**8:52**
